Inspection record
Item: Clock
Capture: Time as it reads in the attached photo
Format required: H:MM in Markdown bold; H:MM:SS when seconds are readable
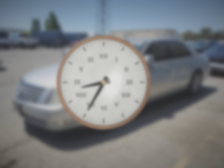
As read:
**8:35**
